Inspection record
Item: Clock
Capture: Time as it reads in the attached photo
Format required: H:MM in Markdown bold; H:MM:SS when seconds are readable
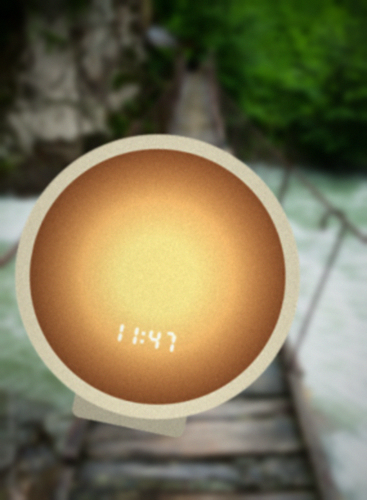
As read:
**11:47**
